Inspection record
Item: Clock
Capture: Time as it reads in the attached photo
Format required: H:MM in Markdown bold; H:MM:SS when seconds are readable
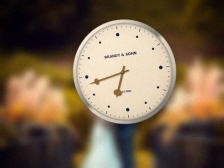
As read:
**6:43**
